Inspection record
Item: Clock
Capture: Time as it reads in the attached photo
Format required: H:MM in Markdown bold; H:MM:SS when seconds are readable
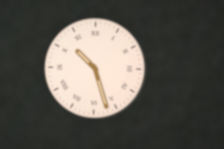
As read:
**10:27**
